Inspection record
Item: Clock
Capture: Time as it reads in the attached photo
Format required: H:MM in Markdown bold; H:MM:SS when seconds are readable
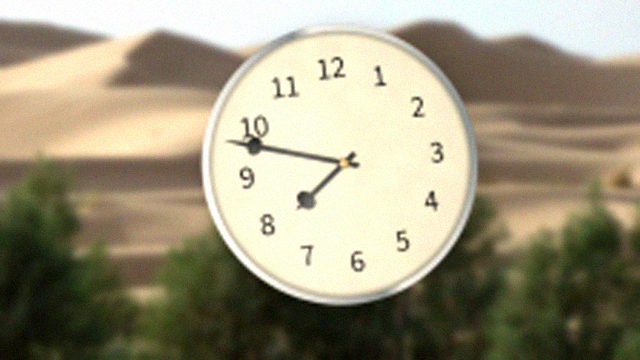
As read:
**7:48**
